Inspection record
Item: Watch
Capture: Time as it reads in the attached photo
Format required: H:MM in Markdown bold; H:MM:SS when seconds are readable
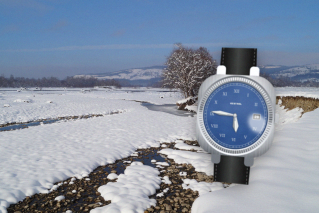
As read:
**5:46**
